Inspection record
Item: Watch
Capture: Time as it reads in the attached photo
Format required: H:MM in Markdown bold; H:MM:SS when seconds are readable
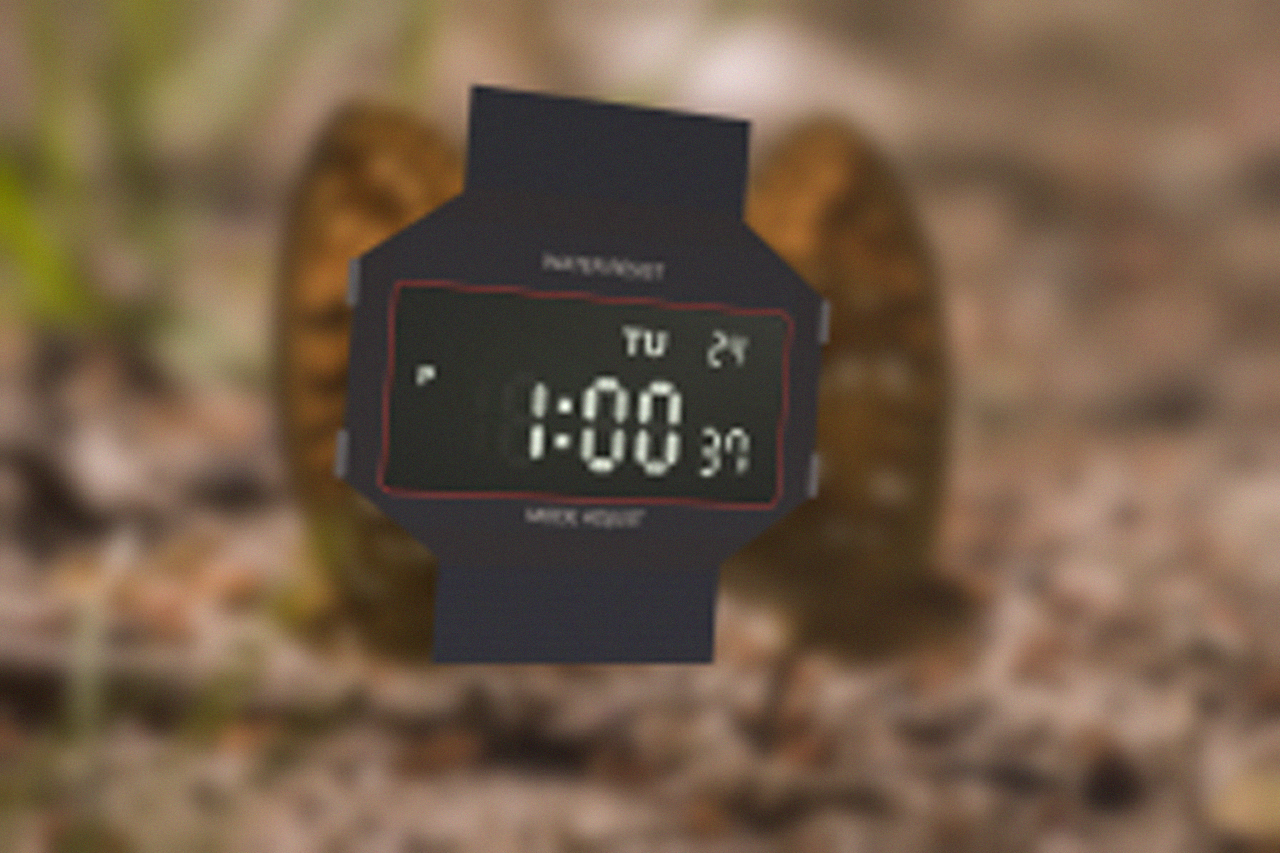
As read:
**1:00:37**
